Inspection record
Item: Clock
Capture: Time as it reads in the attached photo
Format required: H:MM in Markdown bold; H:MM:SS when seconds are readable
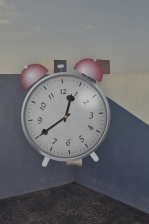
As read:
**12:40**
